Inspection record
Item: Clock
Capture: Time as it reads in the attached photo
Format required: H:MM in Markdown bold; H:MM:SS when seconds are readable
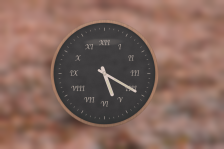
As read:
**5:20**
